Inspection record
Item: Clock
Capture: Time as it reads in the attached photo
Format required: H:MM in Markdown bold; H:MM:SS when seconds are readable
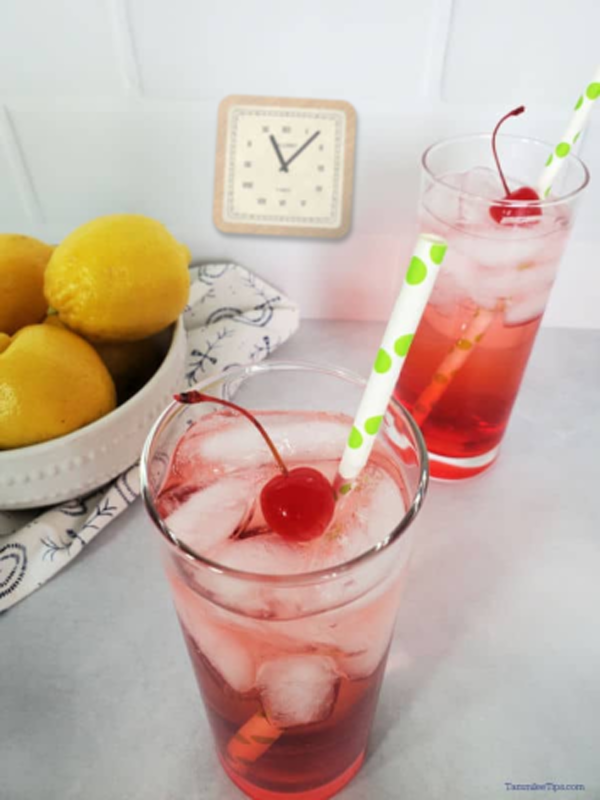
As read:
**11:07**
